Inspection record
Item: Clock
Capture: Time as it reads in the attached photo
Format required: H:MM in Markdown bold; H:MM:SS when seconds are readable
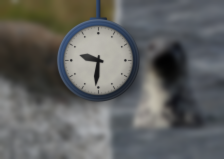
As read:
**9:31**
